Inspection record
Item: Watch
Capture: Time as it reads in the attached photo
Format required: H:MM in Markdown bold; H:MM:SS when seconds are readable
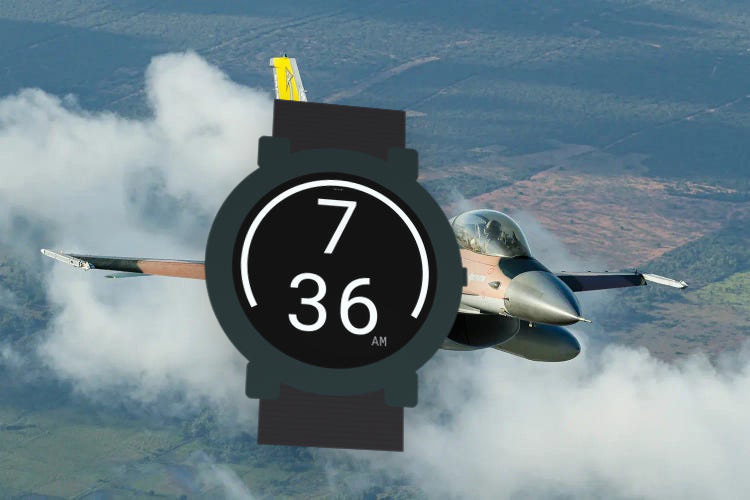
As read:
**7:36**
